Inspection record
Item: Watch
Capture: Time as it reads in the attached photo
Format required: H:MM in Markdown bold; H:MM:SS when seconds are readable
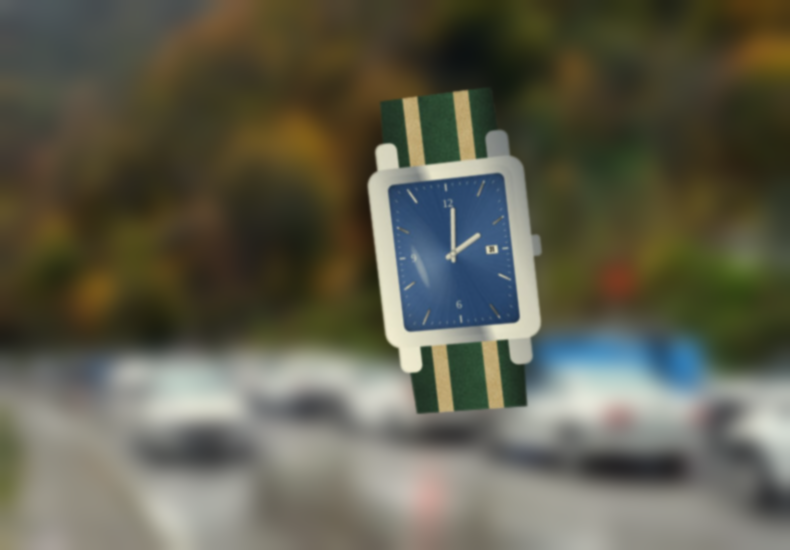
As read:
**2:01**
